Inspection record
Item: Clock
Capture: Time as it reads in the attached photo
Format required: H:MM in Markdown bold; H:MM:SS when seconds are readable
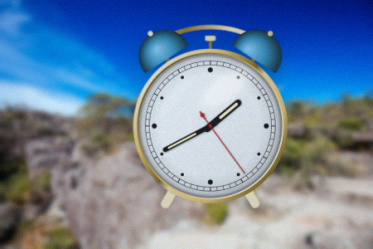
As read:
**1:40:24**
